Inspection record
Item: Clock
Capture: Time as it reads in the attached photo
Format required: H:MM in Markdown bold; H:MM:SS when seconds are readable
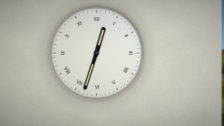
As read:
**12:33**
